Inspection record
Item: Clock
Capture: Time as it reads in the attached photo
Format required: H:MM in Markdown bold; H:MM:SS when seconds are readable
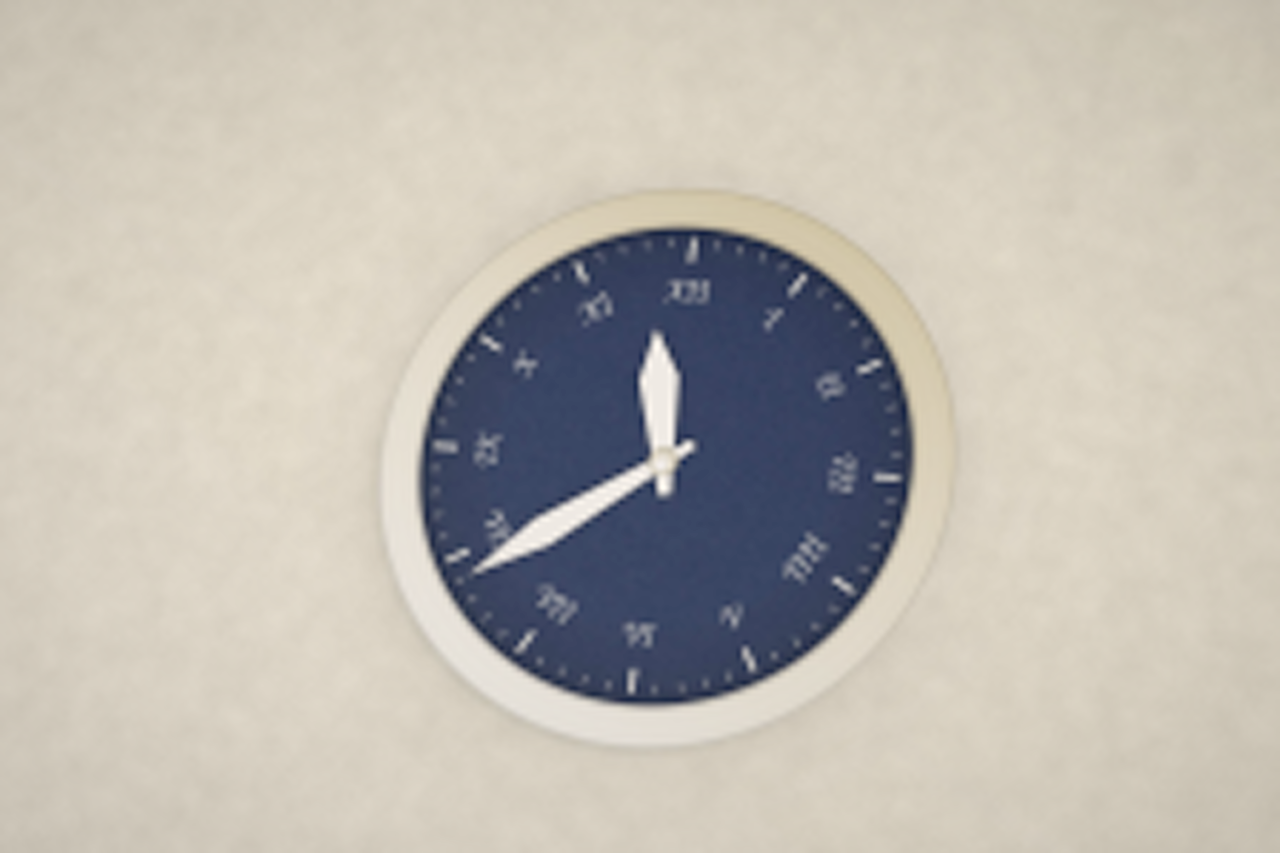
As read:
**11:39**
